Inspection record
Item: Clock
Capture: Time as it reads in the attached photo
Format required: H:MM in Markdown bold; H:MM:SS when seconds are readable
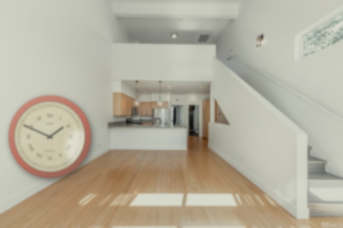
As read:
**1:49**
